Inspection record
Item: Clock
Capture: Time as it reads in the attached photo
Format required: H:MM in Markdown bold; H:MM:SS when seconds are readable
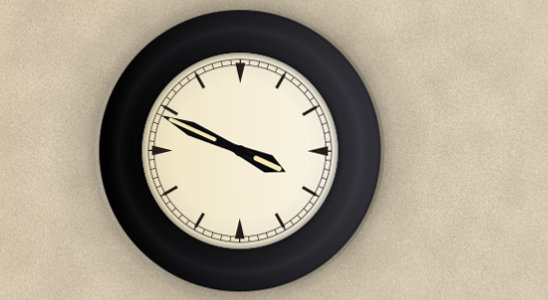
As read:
**3:49**
